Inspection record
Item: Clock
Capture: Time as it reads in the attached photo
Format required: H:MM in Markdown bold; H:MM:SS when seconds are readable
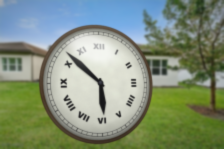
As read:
**5:52**
